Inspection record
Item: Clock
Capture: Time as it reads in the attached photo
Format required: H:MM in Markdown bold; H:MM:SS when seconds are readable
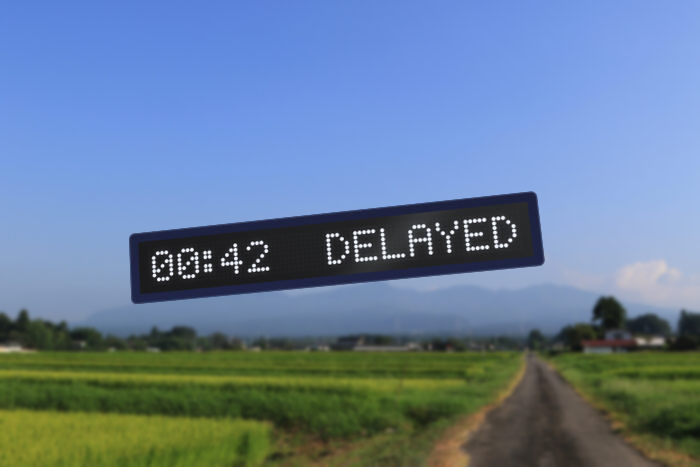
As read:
**0:42**
